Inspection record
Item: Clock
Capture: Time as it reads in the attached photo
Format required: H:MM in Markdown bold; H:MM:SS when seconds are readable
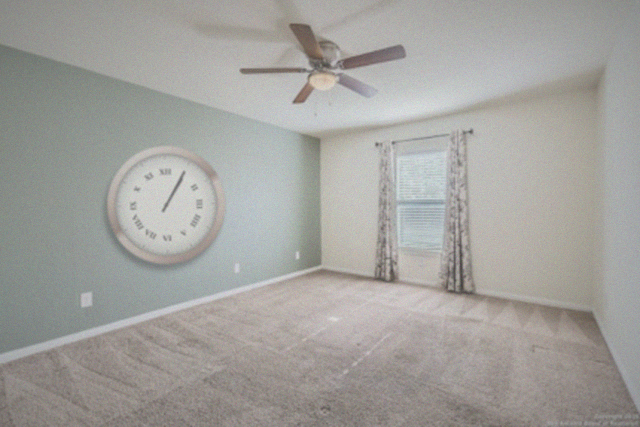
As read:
**1:05**
